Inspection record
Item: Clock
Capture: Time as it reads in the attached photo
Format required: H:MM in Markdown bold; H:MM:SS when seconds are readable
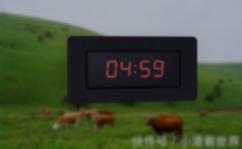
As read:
**4:59**
